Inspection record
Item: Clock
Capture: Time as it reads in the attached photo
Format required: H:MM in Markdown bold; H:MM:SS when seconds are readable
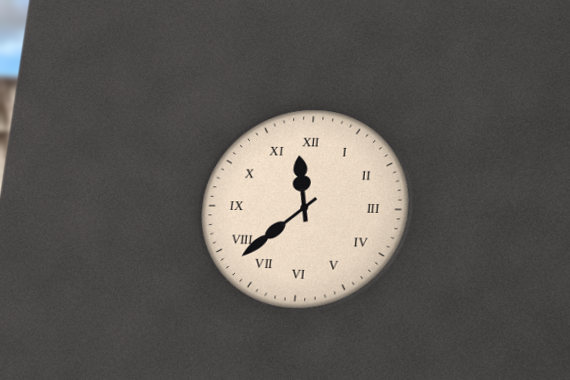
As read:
**11:38**
